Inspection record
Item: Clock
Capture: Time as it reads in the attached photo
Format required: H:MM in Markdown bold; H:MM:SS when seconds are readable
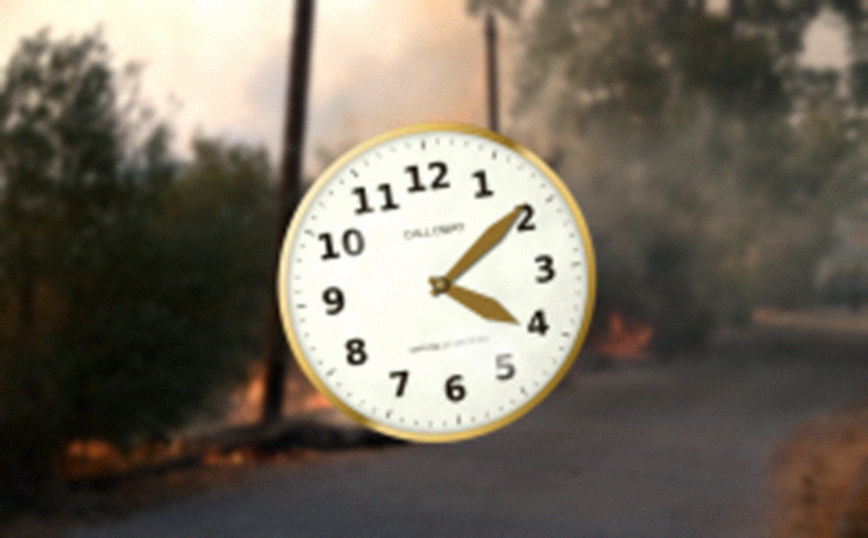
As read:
**4:09**
